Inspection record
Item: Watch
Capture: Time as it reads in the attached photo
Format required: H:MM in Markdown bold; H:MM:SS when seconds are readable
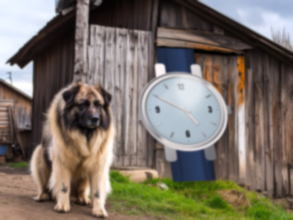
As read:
**4:50**
